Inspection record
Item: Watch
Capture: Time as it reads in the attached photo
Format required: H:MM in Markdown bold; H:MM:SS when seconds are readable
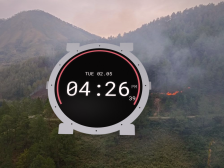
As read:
**4:26**
